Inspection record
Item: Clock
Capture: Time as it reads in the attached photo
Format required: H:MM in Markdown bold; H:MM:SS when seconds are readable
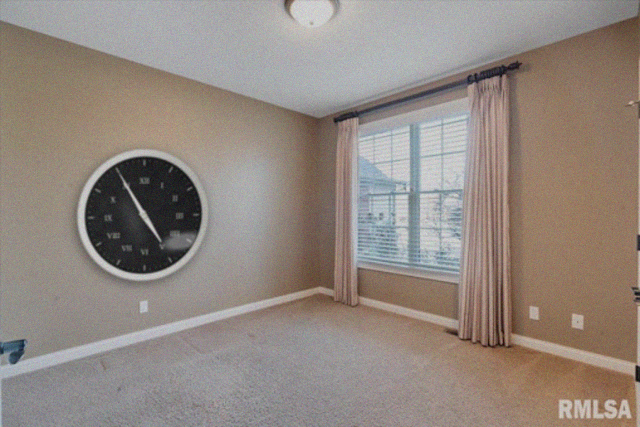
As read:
**4:55**
